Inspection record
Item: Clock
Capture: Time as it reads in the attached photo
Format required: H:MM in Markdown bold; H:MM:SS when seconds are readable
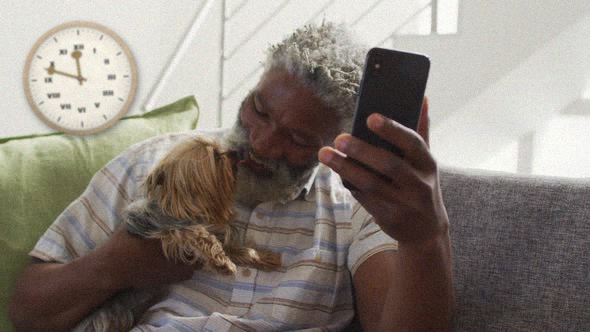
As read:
**11:48**
